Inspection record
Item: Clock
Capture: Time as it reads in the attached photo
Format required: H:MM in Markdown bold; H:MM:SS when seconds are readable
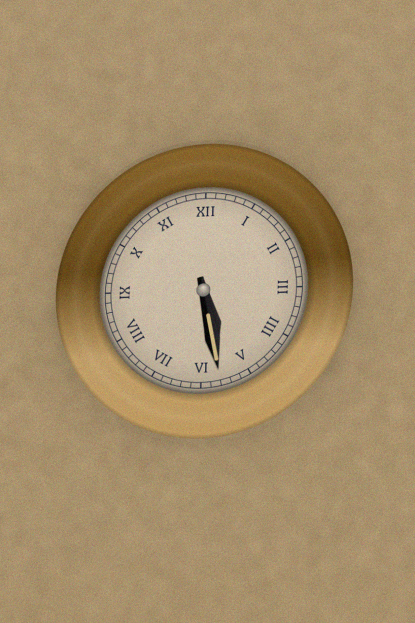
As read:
**5:28**
